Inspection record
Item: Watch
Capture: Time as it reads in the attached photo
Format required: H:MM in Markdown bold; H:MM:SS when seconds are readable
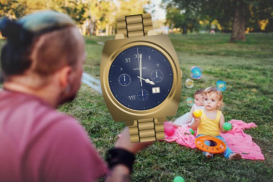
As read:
**4:01**
